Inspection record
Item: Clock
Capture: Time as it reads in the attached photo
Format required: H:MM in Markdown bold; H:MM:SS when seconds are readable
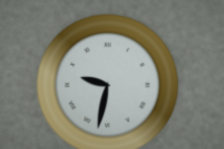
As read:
**9:32**
